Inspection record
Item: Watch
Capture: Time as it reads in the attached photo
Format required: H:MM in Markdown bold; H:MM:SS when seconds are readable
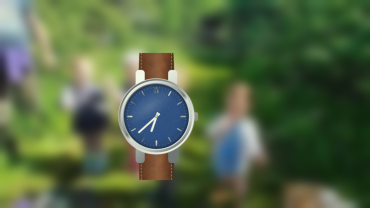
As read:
**6:38**
